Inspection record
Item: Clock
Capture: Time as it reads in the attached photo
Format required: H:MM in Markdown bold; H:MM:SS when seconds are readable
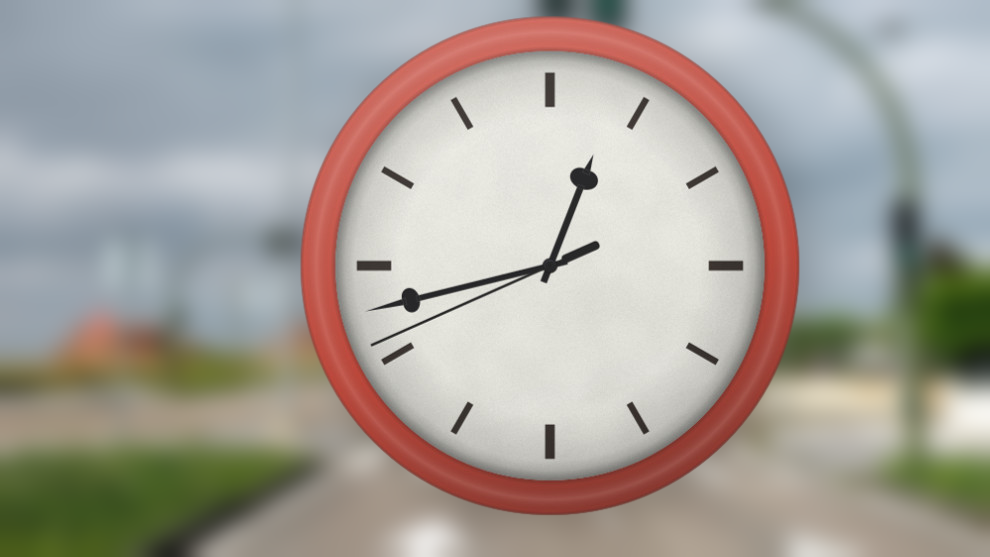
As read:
**12:42:41**
